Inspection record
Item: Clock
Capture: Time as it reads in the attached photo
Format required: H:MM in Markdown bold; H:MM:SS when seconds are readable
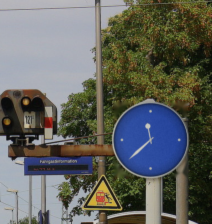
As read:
**11:38**
